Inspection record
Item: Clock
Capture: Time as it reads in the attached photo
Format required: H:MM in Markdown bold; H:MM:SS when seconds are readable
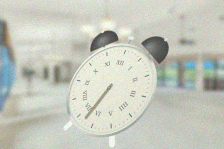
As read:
**6:33**
